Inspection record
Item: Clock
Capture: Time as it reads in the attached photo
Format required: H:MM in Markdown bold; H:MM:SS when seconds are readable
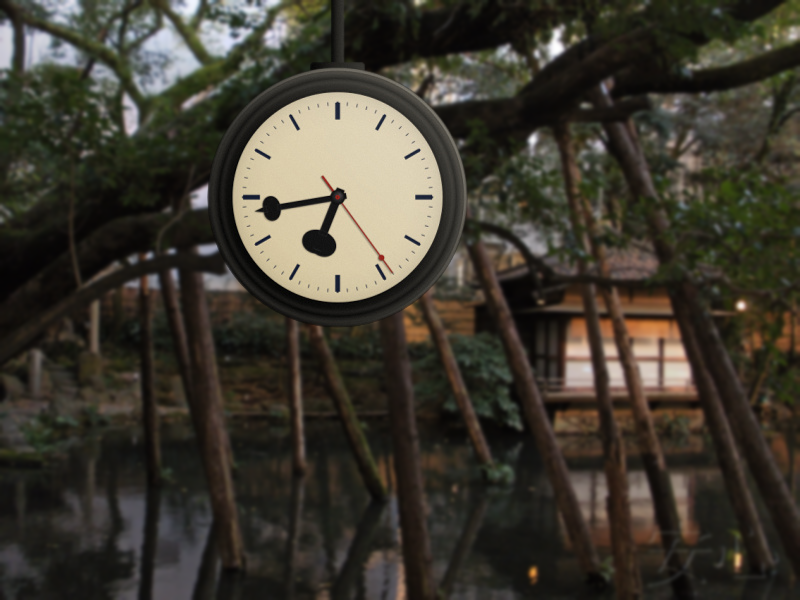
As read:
**6:43:24**
